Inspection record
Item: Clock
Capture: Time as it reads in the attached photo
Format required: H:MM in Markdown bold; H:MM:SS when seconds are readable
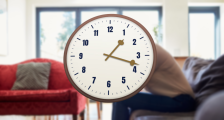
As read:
**1:18**
